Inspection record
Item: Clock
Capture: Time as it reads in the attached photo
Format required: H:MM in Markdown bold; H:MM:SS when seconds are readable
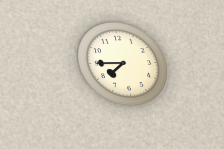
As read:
**7:45**
